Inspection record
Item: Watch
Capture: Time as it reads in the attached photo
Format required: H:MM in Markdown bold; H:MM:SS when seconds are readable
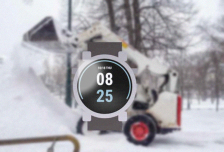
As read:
**8:25**
